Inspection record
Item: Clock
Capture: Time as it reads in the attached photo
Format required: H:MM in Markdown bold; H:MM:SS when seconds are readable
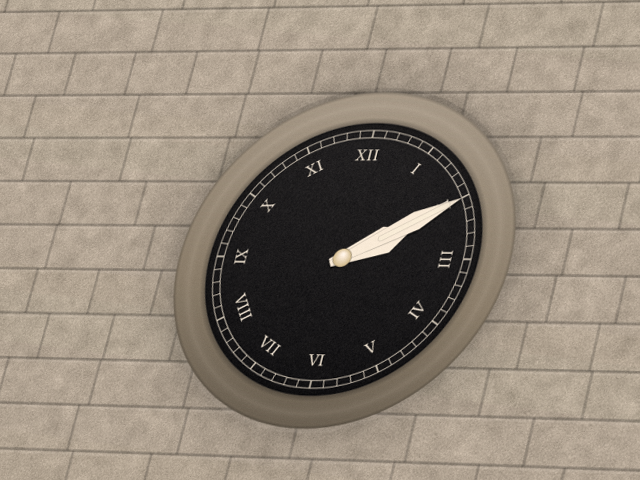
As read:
**2:10**
